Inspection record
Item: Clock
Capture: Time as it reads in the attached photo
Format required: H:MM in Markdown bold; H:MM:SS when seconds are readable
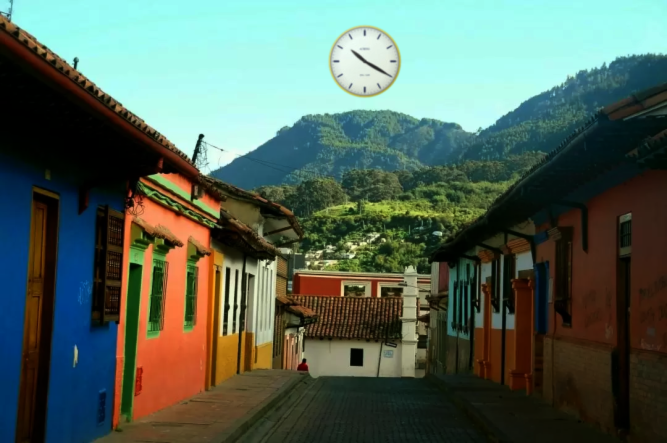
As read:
**10:20**
